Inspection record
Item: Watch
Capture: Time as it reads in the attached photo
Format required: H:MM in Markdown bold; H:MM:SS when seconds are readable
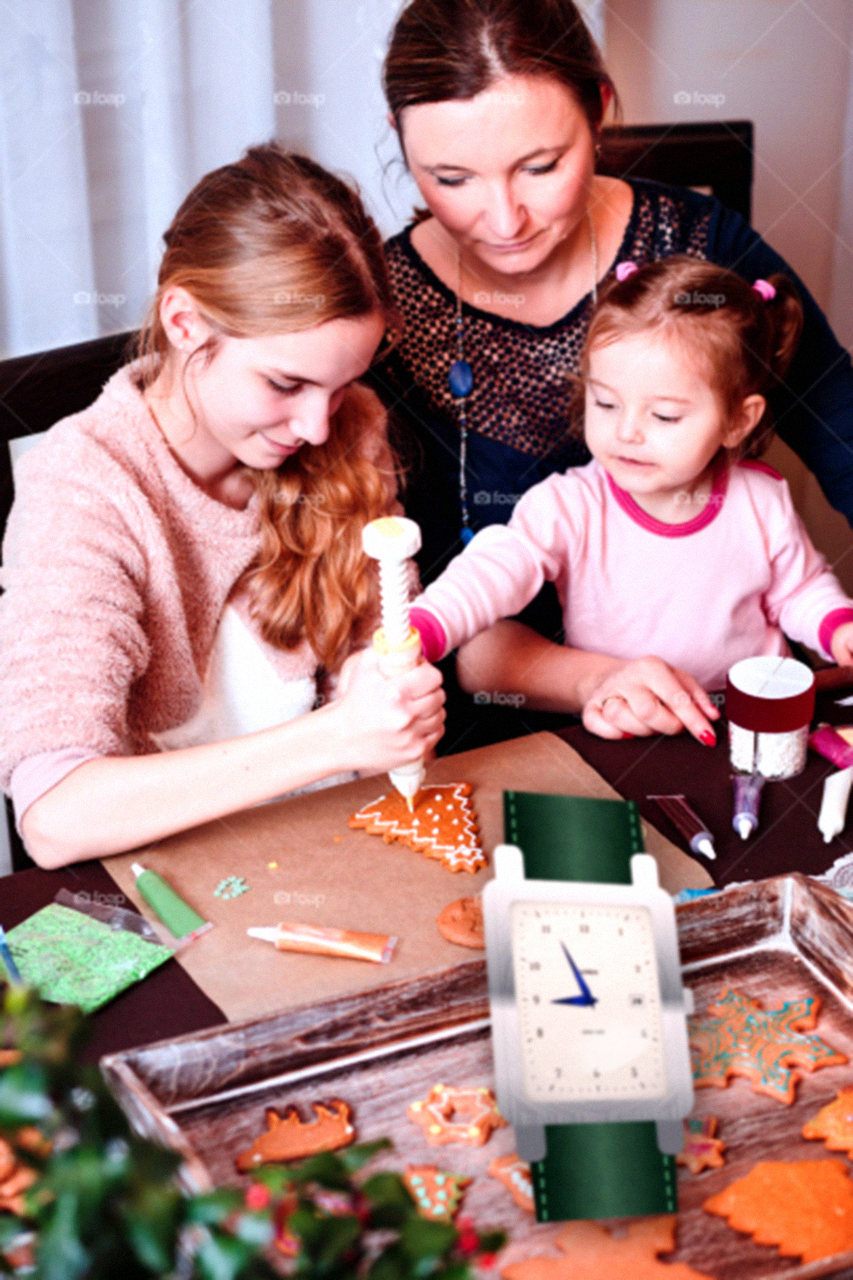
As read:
**8:56**
